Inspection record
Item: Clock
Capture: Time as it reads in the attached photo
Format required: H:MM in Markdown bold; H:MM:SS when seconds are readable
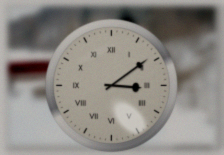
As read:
**3:09**
